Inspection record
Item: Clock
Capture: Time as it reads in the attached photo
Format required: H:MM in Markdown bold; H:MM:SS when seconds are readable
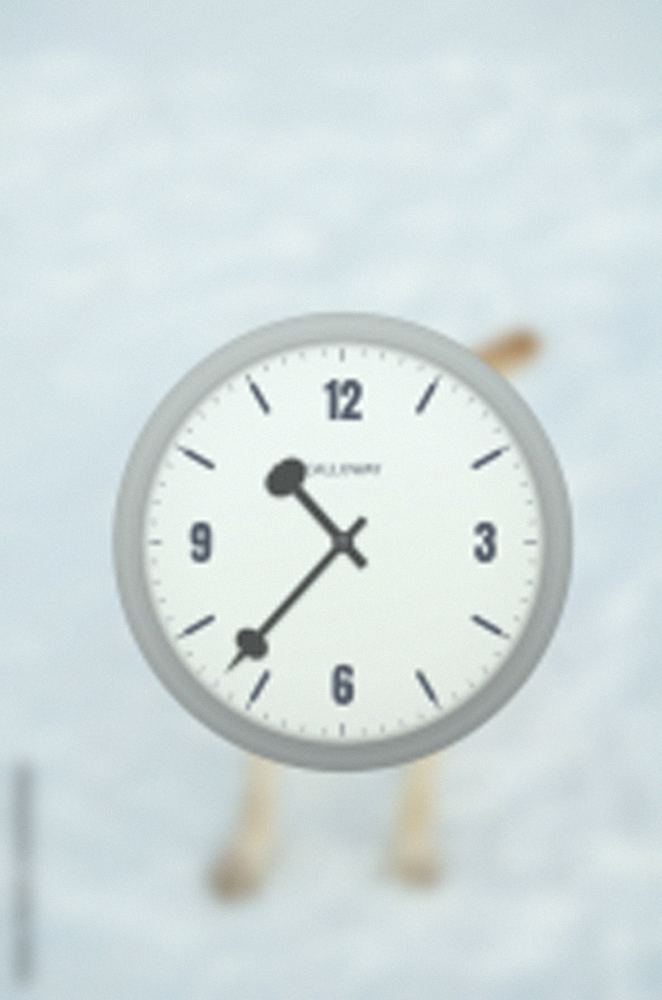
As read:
**10:37**
